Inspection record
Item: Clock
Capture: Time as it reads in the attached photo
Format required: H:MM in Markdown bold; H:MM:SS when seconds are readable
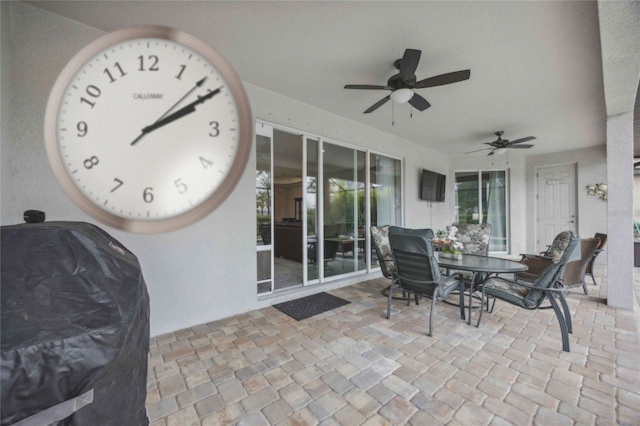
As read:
**2:10:08**
